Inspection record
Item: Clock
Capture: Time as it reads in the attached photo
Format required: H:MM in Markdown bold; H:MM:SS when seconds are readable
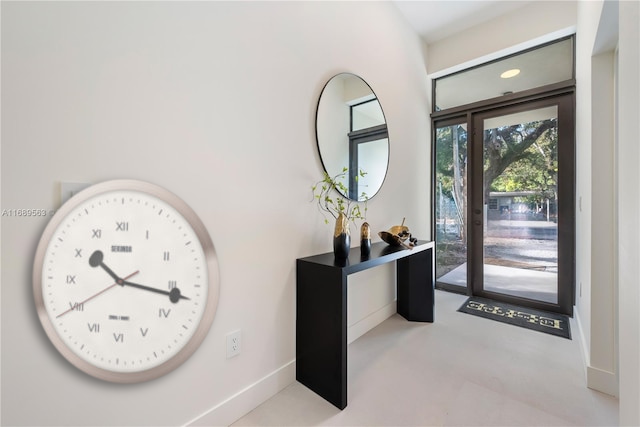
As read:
**10:16:40**
